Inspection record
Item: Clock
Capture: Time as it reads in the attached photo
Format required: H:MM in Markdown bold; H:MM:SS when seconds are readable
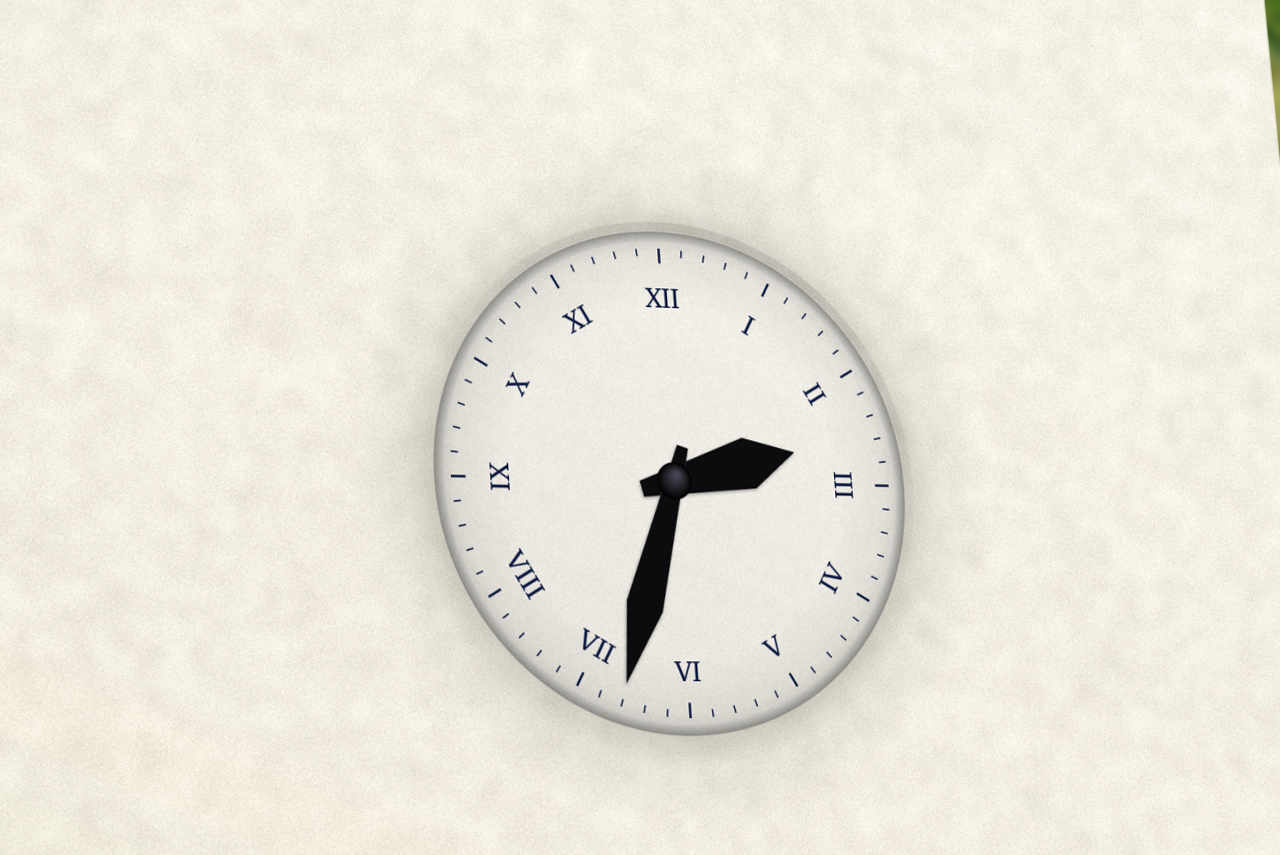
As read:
**2:33**
